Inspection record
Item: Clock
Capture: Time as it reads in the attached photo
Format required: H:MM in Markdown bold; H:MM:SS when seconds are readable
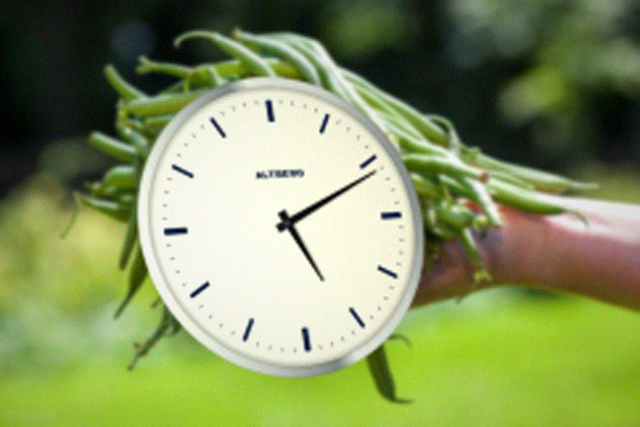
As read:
**5:11**
